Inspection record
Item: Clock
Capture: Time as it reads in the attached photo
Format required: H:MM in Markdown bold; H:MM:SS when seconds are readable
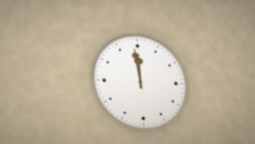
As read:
**11:59**
